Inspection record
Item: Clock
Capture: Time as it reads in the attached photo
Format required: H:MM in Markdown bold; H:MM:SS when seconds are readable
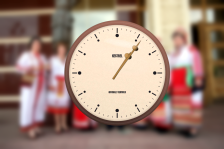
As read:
**1:06**
